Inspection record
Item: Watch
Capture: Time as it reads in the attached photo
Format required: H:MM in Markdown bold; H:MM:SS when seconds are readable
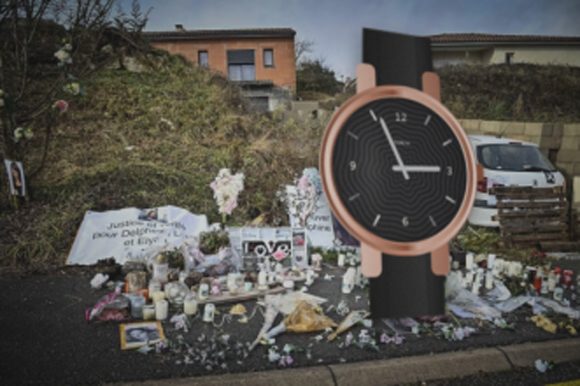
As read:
**2:56**
